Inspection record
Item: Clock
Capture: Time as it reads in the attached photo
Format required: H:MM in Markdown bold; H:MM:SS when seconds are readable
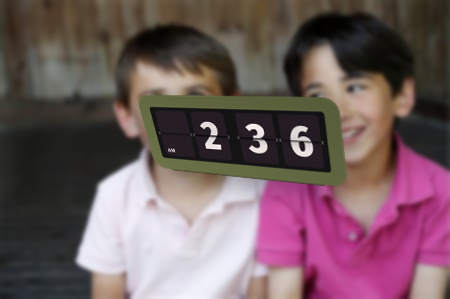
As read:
**2:36**
